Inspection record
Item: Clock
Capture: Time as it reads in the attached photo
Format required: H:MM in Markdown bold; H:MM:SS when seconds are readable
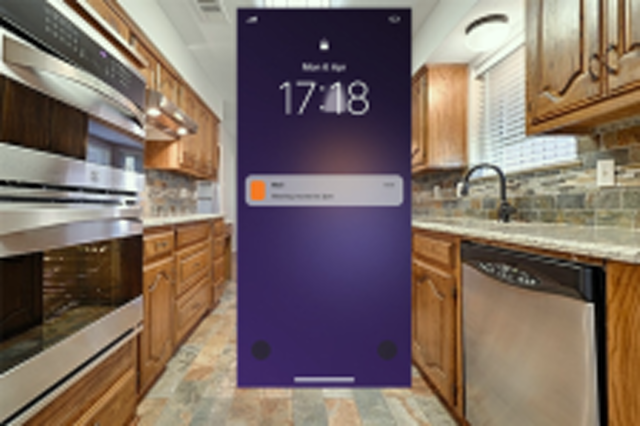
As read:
**17:18**
